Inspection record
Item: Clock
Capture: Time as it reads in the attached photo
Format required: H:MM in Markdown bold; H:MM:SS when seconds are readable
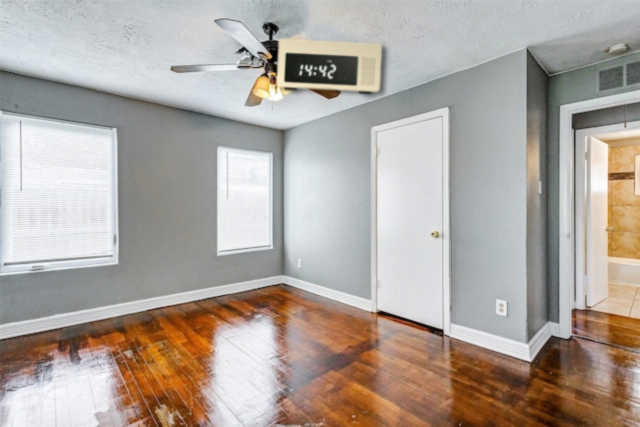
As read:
**14:42**
